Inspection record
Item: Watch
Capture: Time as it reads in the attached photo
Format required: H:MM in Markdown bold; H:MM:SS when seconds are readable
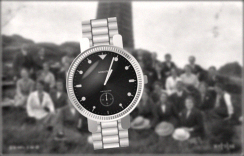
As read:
**1:04**
